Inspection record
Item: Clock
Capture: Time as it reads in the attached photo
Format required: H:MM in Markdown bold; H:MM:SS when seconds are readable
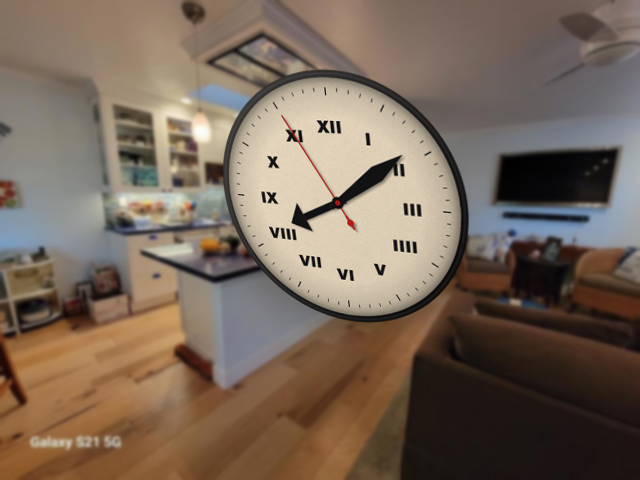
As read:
**8:08:55**
